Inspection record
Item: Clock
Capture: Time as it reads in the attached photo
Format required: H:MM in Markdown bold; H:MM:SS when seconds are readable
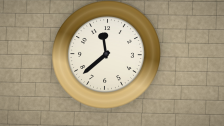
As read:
**11:38**
